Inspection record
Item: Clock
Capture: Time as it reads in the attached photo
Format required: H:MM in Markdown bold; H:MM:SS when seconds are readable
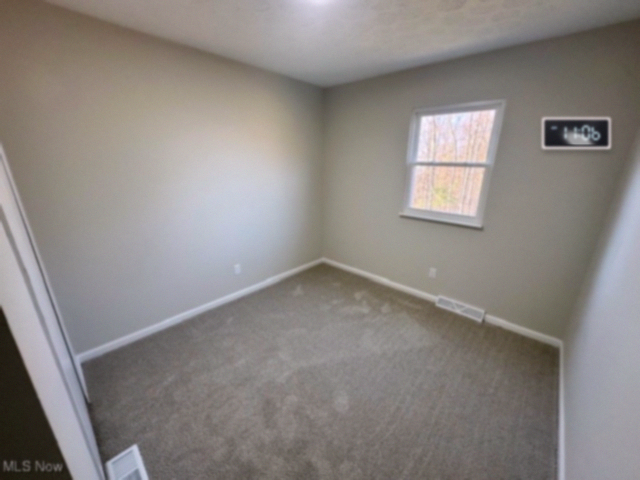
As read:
**11:06**
